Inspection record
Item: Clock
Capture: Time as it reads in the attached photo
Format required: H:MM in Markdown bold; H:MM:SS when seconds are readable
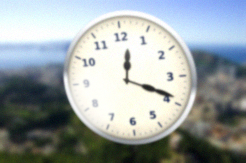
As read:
**12:19**
